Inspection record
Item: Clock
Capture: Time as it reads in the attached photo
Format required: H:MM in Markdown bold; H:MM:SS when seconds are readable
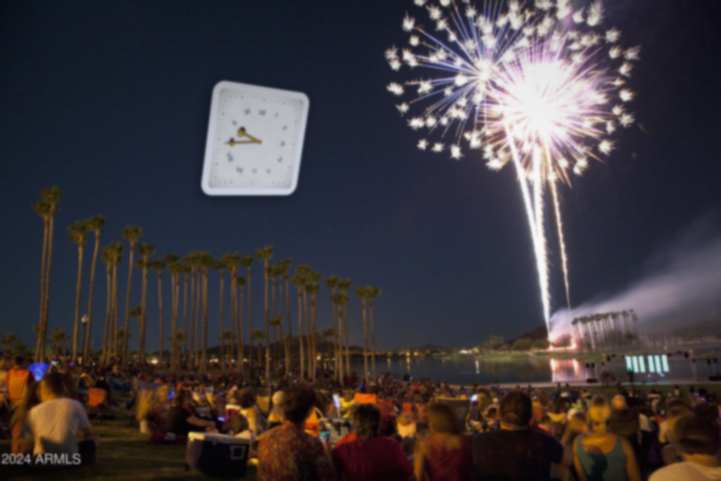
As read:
**9:44**
